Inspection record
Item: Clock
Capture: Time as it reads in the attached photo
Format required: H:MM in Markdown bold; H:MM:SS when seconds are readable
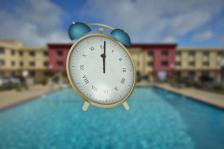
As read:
**12:01**
